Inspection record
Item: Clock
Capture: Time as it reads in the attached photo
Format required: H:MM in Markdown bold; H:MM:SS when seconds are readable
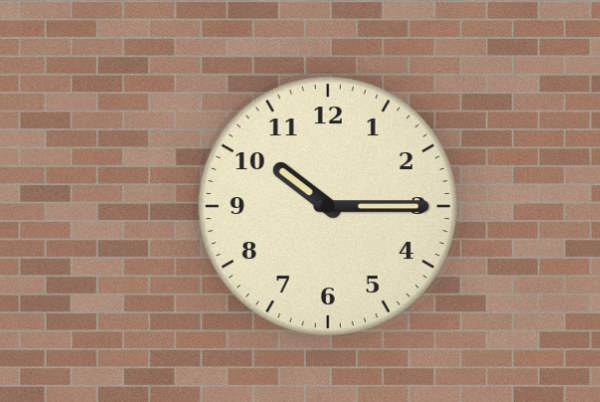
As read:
**10:15**
